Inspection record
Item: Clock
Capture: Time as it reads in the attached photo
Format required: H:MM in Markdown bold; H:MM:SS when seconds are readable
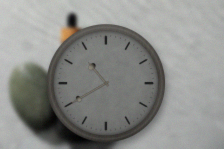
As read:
**10:40**
